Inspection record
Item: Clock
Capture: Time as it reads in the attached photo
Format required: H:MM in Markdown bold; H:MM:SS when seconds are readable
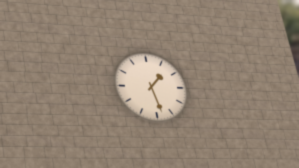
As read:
**1:28**
